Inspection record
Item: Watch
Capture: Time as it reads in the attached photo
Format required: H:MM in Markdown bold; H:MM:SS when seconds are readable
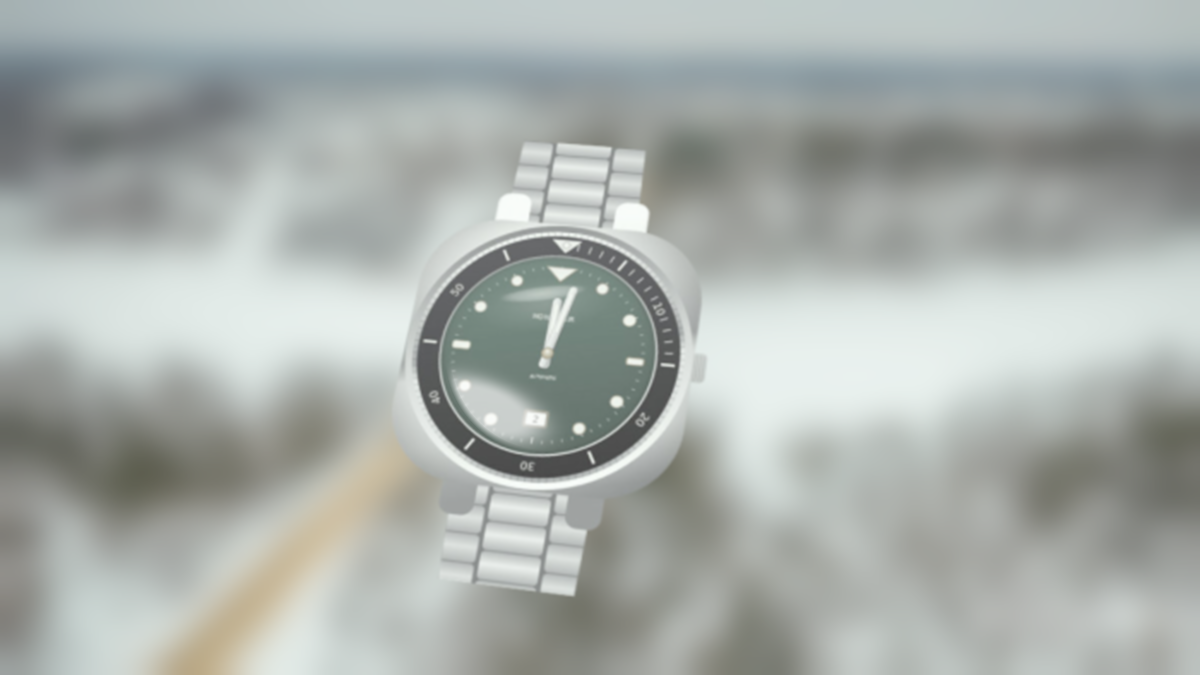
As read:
**12:02**
